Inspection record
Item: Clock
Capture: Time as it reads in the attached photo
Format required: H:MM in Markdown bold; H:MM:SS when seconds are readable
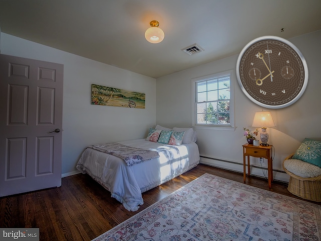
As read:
**7:56**
